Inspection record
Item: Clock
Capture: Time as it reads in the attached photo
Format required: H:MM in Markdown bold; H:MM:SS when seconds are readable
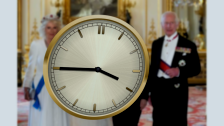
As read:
**3:45**
